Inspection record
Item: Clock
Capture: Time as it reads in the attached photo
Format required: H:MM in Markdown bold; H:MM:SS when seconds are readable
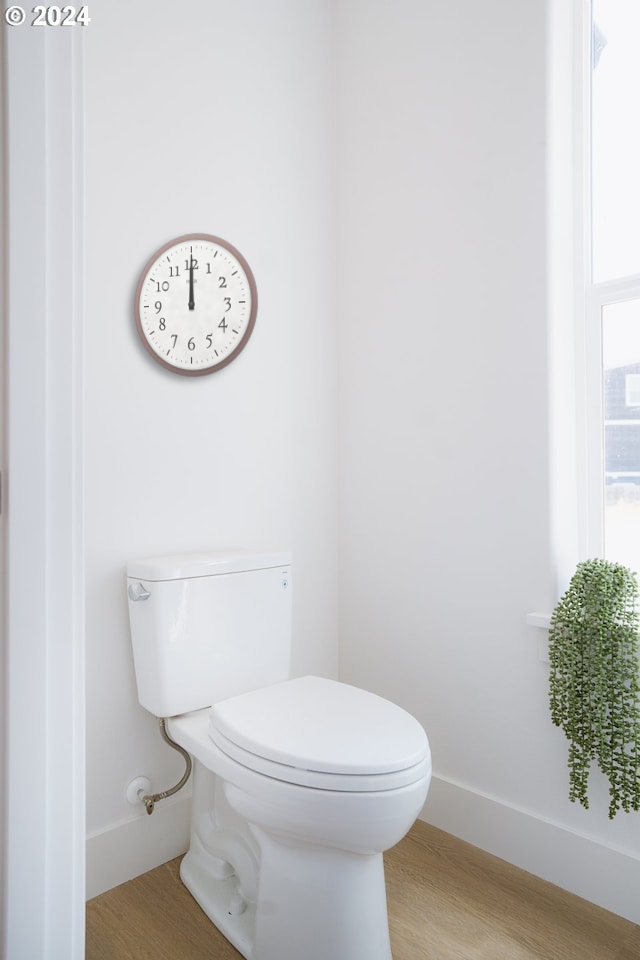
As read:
**12:00**
